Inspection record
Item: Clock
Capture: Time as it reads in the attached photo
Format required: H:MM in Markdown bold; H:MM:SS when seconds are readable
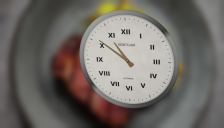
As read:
**10:51**
